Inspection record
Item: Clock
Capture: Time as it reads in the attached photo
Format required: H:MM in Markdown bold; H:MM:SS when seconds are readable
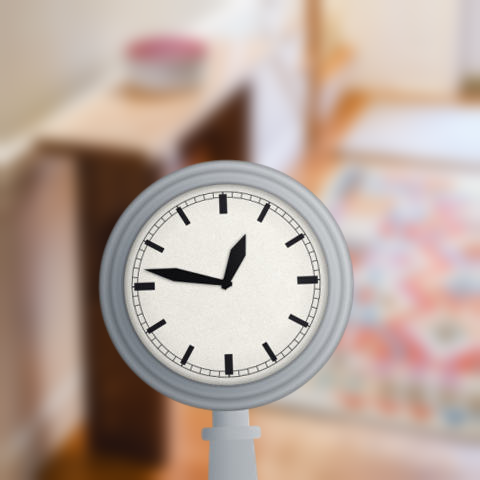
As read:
**12:47**
